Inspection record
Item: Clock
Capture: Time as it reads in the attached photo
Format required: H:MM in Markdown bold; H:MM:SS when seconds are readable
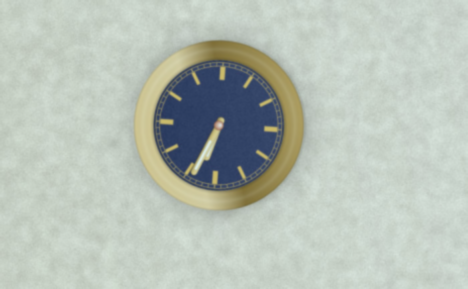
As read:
**6:34**
